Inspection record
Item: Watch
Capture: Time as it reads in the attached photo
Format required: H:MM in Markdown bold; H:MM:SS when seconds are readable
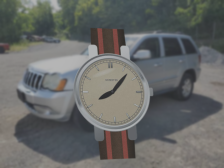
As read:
**8:07**
